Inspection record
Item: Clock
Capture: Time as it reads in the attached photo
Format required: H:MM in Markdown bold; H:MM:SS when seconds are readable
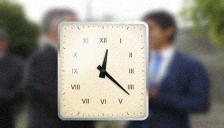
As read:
**12:22**
